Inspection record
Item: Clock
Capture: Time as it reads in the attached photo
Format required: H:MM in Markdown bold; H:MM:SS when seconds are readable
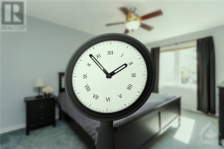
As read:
**1:53**
